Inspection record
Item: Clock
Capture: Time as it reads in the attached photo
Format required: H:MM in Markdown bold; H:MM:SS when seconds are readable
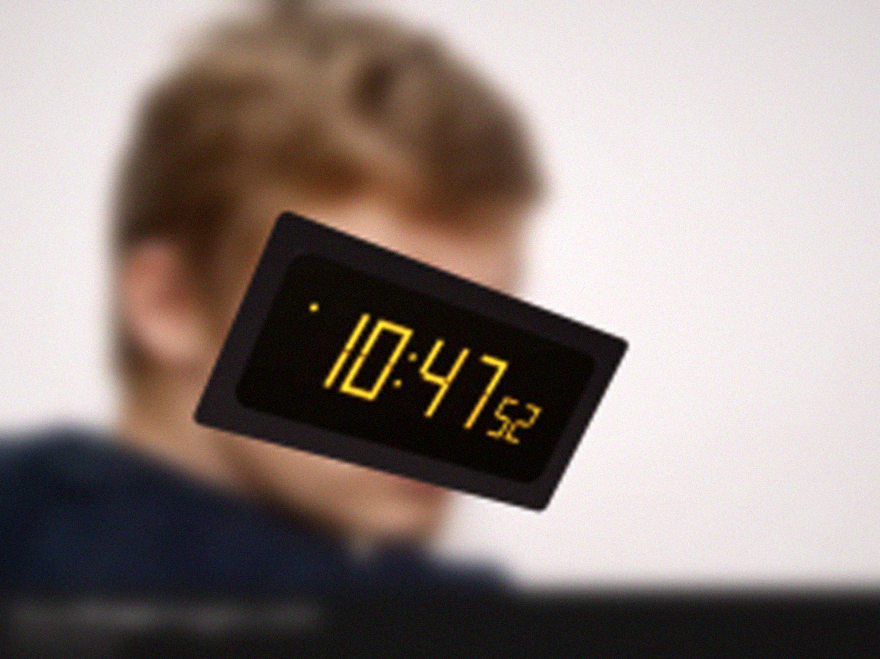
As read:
**10:47:52**
